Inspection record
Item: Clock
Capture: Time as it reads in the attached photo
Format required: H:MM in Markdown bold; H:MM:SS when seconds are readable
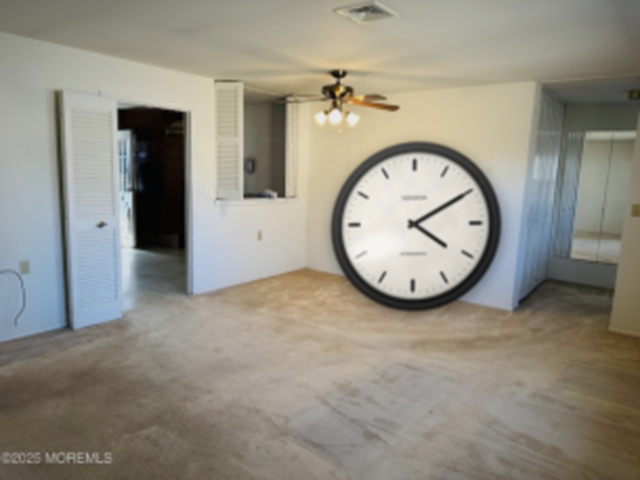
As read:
**4:10**
